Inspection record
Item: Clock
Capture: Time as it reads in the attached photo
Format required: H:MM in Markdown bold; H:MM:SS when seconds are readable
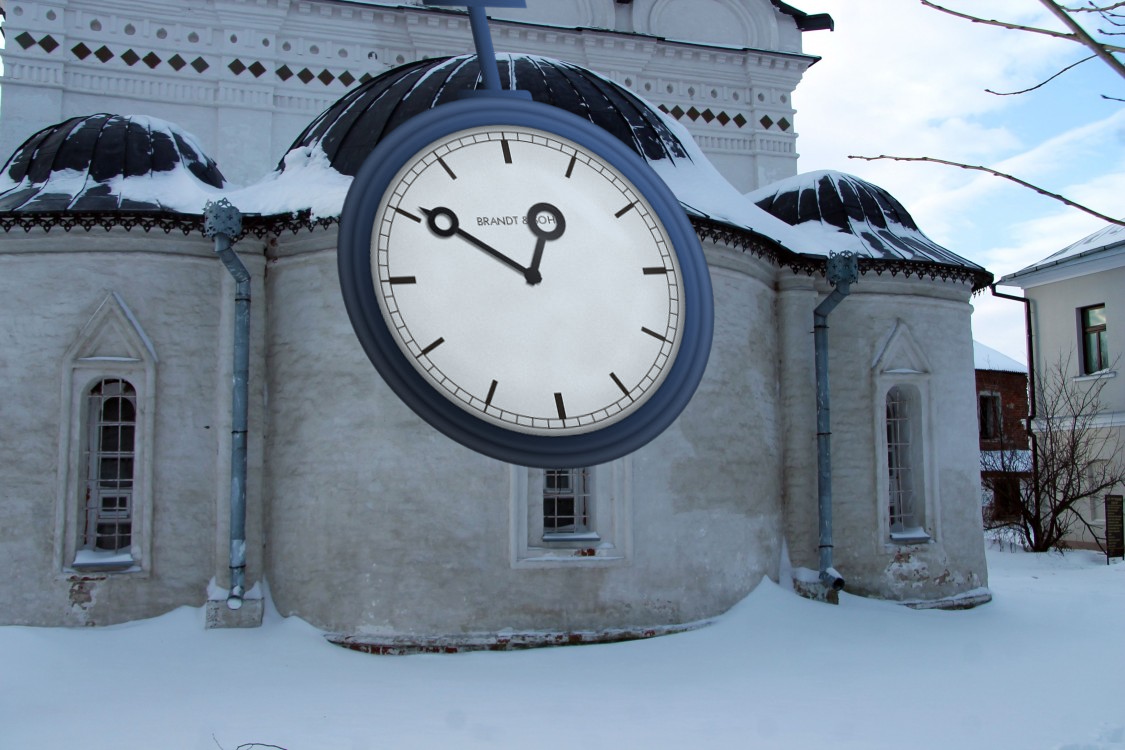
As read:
**12:51**
